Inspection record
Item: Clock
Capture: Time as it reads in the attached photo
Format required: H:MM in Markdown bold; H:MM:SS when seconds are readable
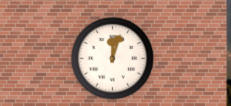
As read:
**12:03**
